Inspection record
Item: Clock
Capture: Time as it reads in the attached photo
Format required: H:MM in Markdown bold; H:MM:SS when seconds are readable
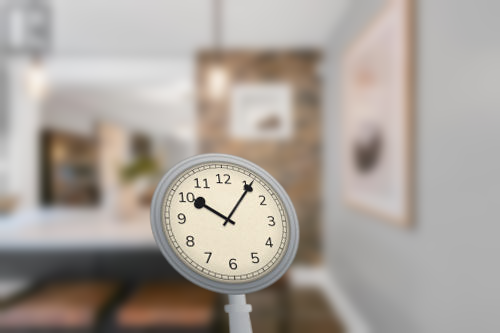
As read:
**10:06**
